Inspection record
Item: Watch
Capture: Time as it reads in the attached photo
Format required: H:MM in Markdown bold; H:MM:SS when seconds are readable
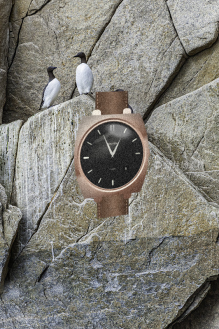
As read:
**12:56**
